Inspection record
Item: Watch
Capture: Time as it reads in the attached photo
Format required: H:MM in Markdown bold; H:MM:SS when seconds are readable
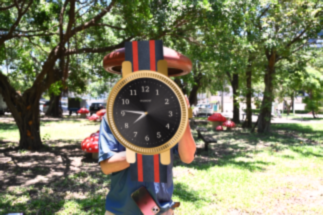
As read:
**7:46**
